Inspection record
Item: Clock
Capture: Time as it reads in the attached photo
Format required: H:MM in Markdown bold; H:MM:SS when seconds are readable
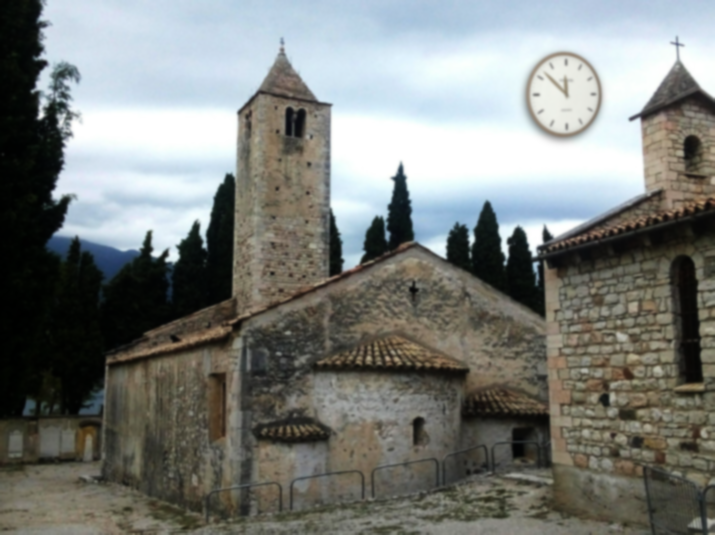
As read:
**11:52**
